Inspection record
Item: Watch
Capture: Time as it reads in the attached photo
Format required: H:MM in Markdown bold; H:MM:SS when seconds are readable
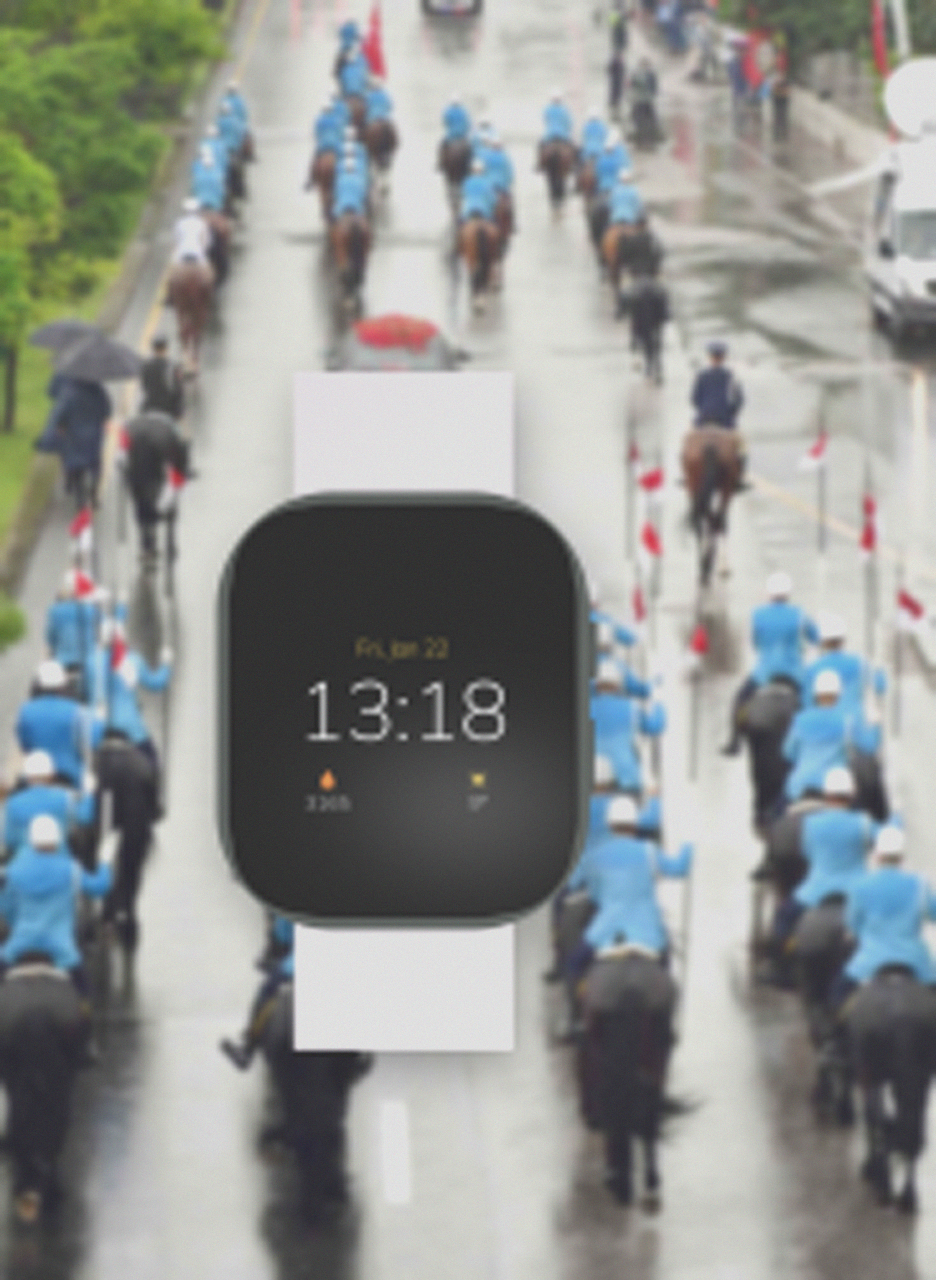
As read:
**13:18**
